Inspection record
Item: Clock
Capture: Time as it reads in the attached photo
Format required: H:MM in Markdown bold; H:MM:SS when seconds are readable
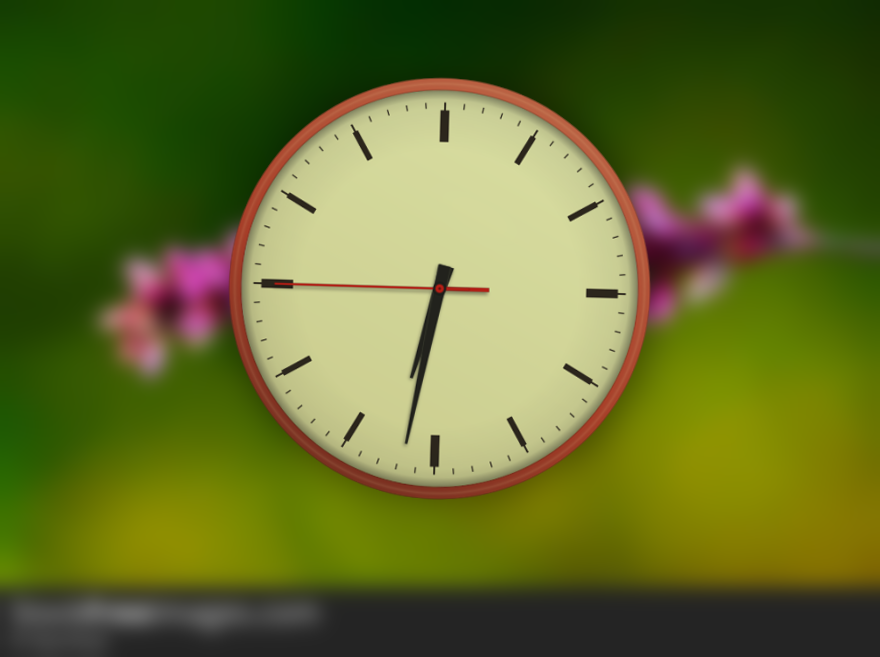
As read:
**6:31:45**
